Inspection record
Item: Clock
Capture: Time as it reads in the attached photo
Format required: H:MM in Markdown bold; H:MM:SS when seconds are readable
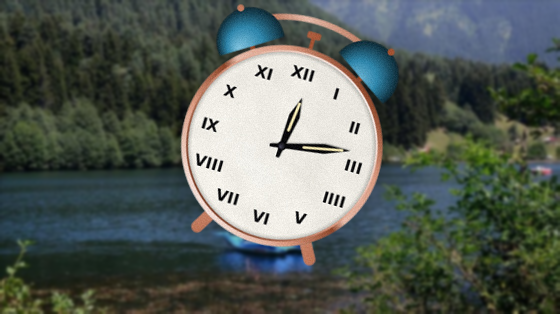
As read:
**12:13**
